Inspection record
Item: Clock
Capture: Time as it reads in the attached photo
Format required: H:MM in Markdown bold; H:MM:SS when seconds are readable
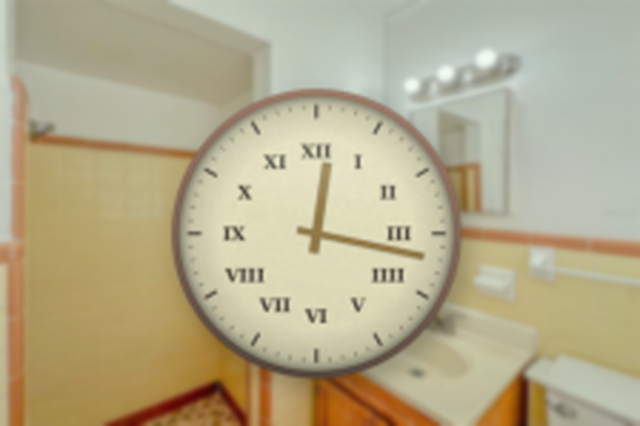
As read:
**12:17**
